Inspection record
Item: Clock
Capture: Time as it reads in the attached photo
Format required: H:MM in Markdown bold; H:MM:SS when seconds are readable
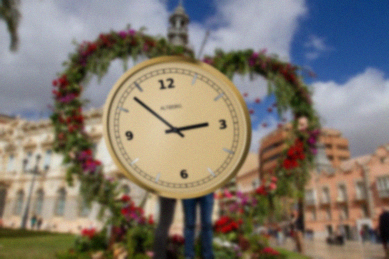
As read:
**2:53**
